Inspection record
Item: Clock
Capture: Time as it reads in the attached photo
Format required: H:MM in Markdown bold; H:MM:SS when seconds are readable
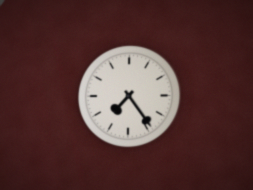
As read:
**7:24**
